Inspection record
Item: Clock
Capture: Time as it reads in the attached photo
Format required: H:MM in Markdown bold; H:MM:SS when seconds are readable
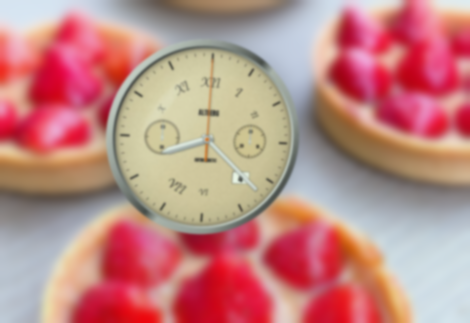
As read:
**8:22**
